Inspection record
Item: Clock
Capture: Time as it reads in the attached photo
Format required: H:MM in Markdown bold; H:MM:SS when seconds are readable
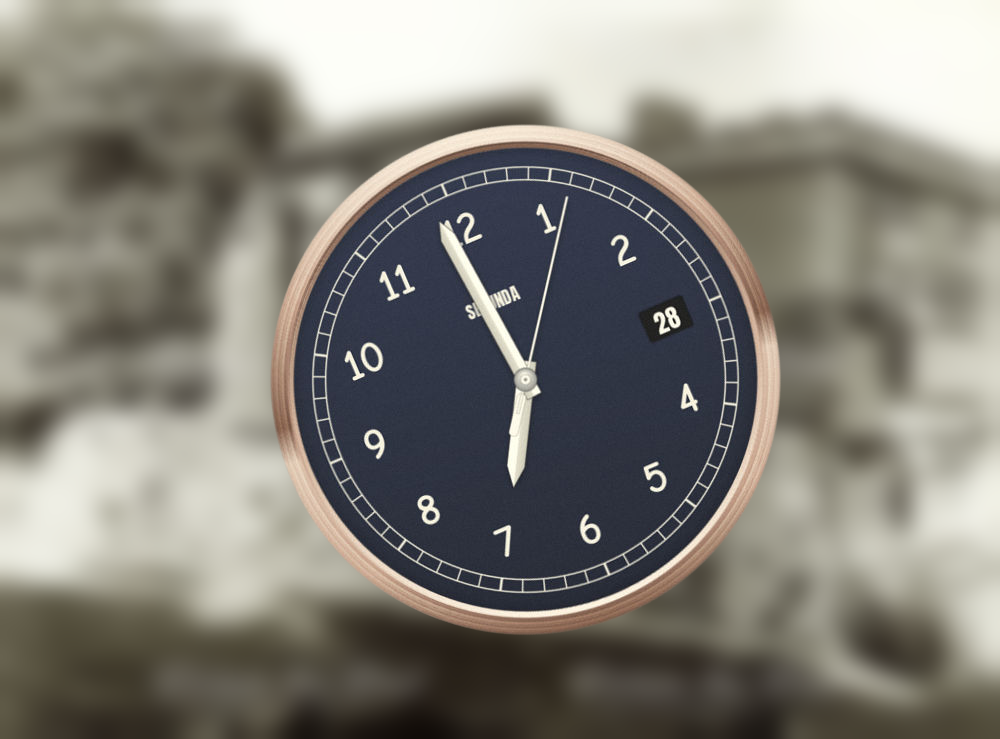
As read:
**6:59:06**
